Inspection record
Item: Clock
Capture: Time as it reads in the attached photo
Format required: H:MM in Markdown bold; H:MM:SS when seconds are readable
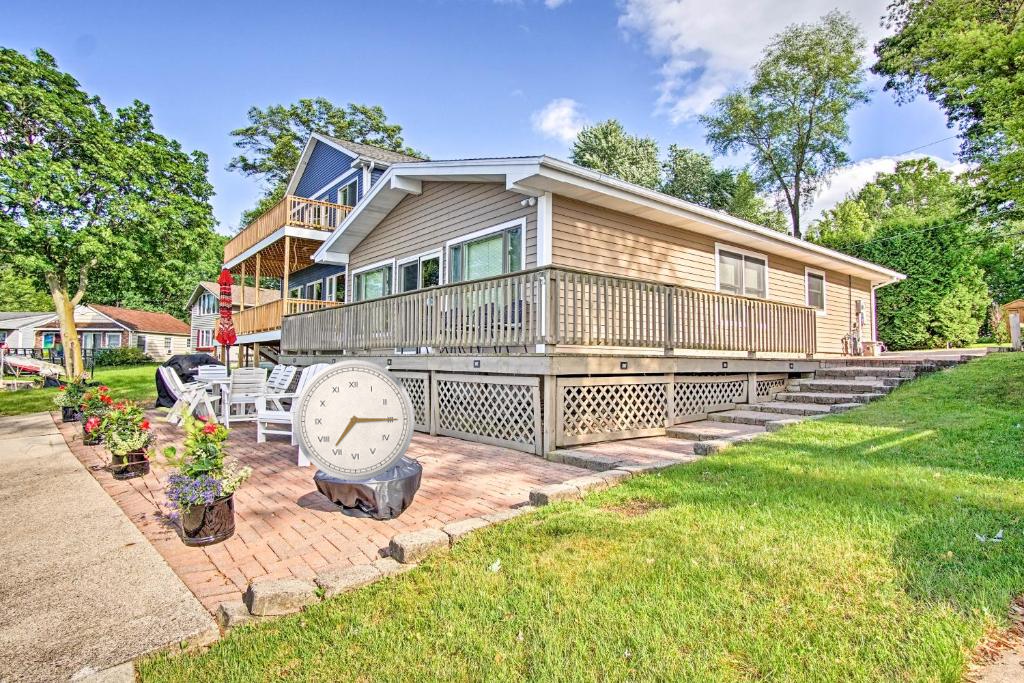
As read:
**7:15**
